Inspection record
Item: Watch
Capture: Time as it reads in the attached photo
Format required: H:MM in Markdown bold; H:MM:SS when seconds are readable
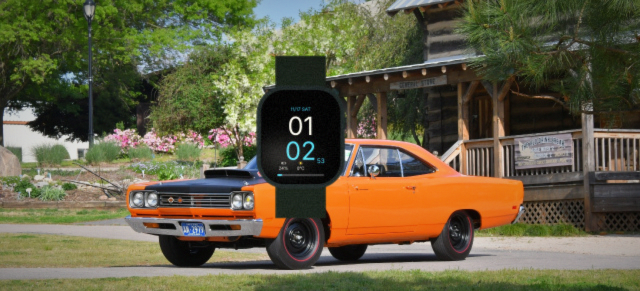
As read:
**1:02**
